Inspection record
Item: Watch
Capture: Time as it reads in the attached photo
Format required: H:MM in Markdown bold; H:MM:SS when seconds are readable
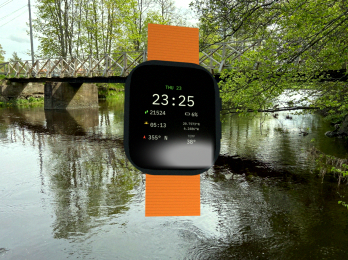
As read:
**23:25**
